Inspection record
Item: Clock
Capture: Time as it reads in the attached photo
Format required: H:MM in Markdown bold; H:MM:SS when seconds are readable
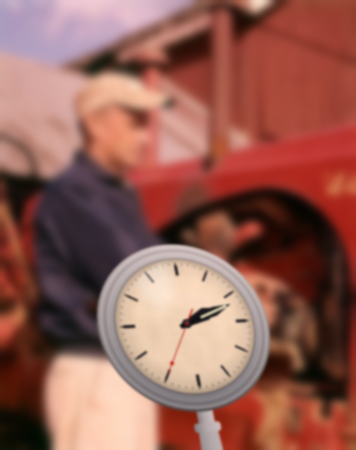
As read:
**2:11:35**
